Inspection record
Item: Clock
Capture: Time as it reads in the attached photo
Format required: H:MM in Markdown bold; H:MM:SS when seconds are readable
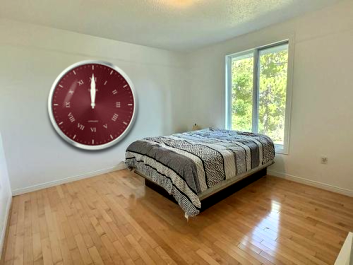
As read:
**12:00**
